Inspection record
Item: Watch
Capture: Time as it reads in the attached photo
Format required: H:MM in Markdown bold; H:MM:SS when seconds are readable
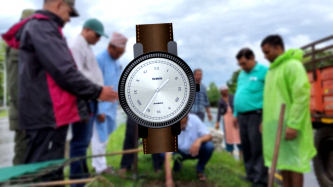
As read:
**1:36**
